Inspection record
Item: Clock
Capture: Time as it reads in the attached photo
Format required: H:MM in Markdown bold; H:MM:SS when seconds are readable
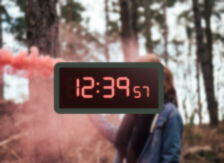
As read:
**12:39:57**
